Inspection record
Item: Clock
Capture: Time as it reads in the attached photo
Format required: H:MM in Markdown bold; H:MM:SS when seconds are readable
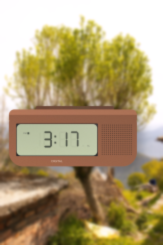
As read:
**3:17**
